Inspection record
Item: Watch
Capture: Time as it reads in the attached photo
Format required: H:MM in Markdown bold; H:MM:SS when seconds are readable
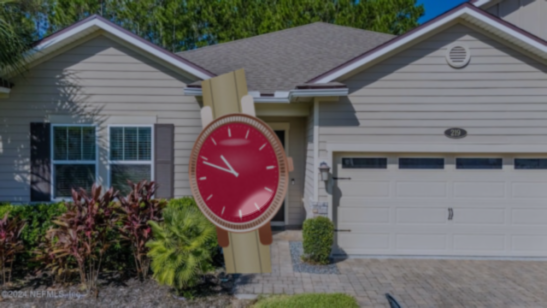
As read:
**10:49**
